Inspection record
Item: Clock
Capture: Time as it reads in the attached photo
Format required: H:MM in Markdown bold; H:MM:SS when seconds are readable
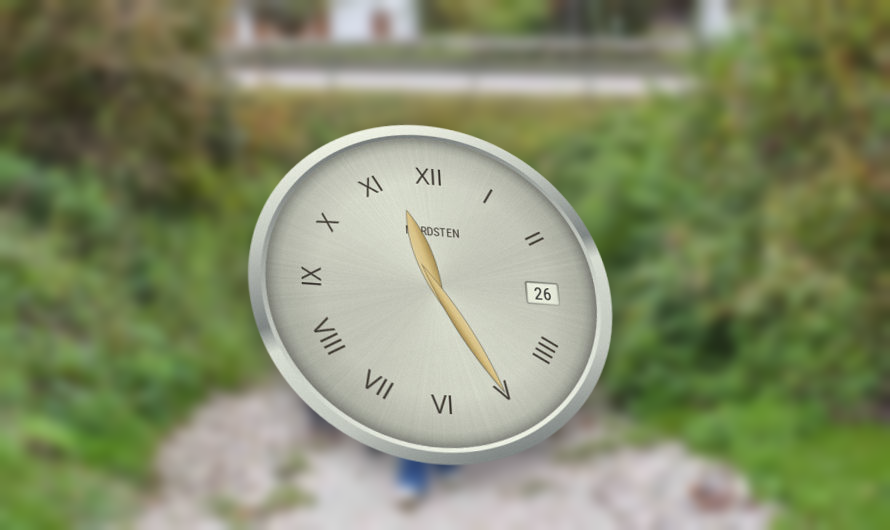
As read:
**11:25**
